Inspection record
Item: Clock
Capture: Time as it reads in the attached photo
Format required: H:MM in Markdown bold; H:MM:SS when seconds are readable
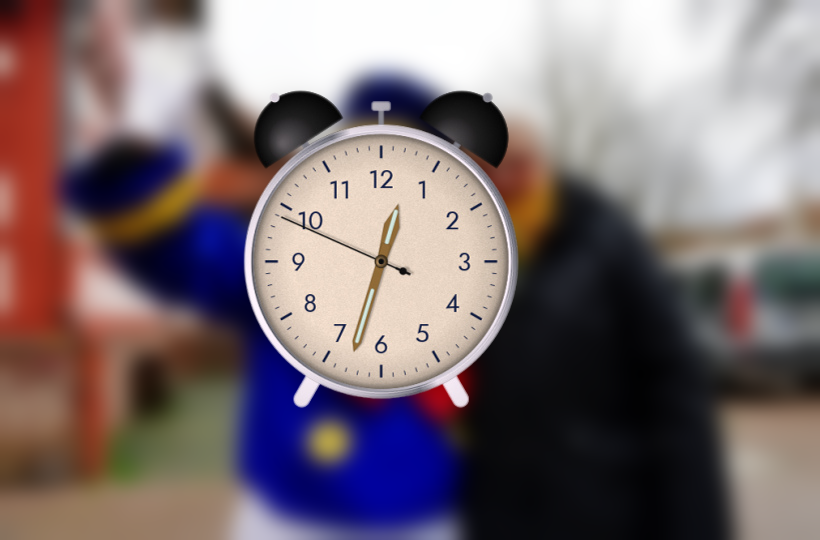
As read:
**12:32:49**
